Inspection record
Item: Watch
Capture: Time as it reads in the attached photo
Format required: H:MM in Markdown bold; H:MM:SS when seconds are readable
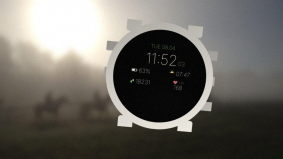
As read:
**11:52**
